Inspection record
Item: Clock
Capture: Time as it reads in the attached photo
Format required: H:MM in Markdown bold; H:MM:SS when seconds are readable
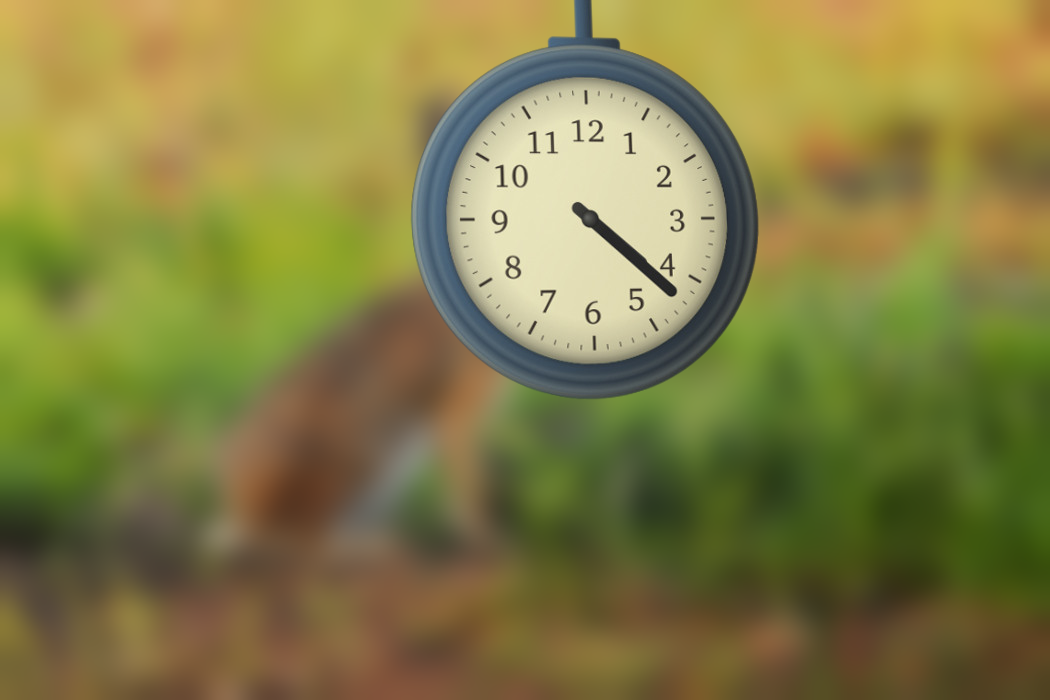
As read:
**4:22**
